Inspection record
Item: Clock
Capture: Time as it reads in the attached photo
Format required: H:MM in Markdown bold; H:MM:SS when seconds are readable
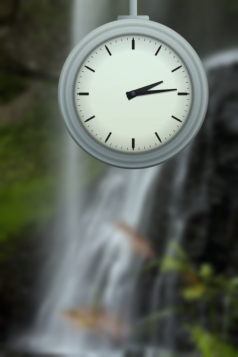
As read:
**2:14**
